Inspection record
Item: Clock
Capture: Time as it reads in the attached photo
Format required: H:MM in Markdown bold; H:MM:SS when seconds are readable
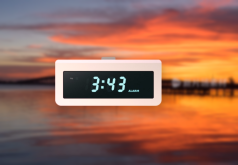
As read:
**3:43**
